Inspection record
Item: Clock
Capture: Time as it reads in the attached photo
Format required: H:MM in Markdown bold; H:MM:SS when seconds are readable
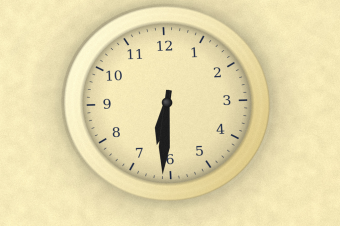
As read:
**6:31**
